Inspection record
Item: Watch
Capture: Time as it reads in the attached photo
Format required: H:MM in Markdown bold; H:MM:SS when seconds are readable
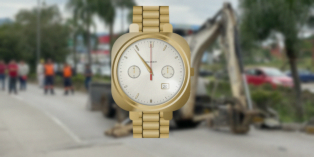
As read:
**10:54**
